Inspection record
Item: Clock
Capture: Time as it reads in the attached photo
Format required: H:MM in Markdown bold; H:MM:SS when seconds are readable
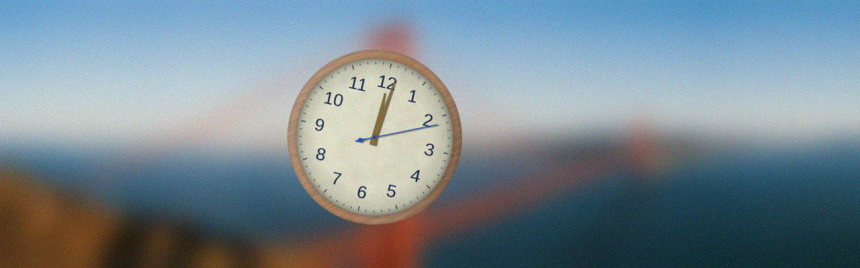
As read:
**12:01:11**
